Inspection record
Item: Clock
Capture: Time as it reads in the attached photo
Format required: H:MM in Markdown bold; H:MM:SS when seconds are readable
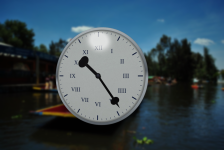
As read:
**10:24**
